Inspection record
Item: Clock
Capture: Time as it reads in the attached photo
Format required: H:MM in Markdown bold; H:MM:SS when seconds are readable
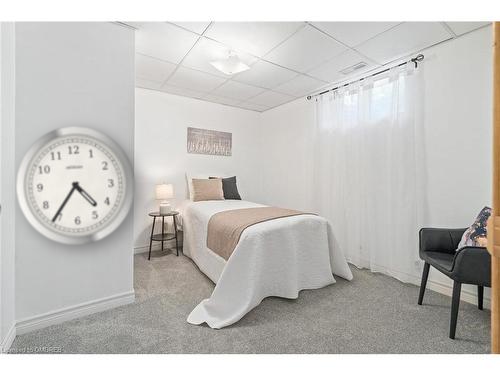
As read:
**4:36**
